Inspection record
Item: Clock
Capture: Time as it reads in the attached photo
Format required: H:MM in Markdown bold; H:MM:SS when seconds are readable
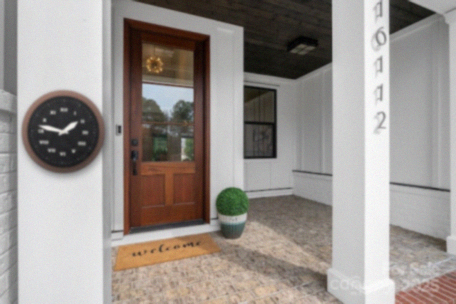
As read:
**1:47**
